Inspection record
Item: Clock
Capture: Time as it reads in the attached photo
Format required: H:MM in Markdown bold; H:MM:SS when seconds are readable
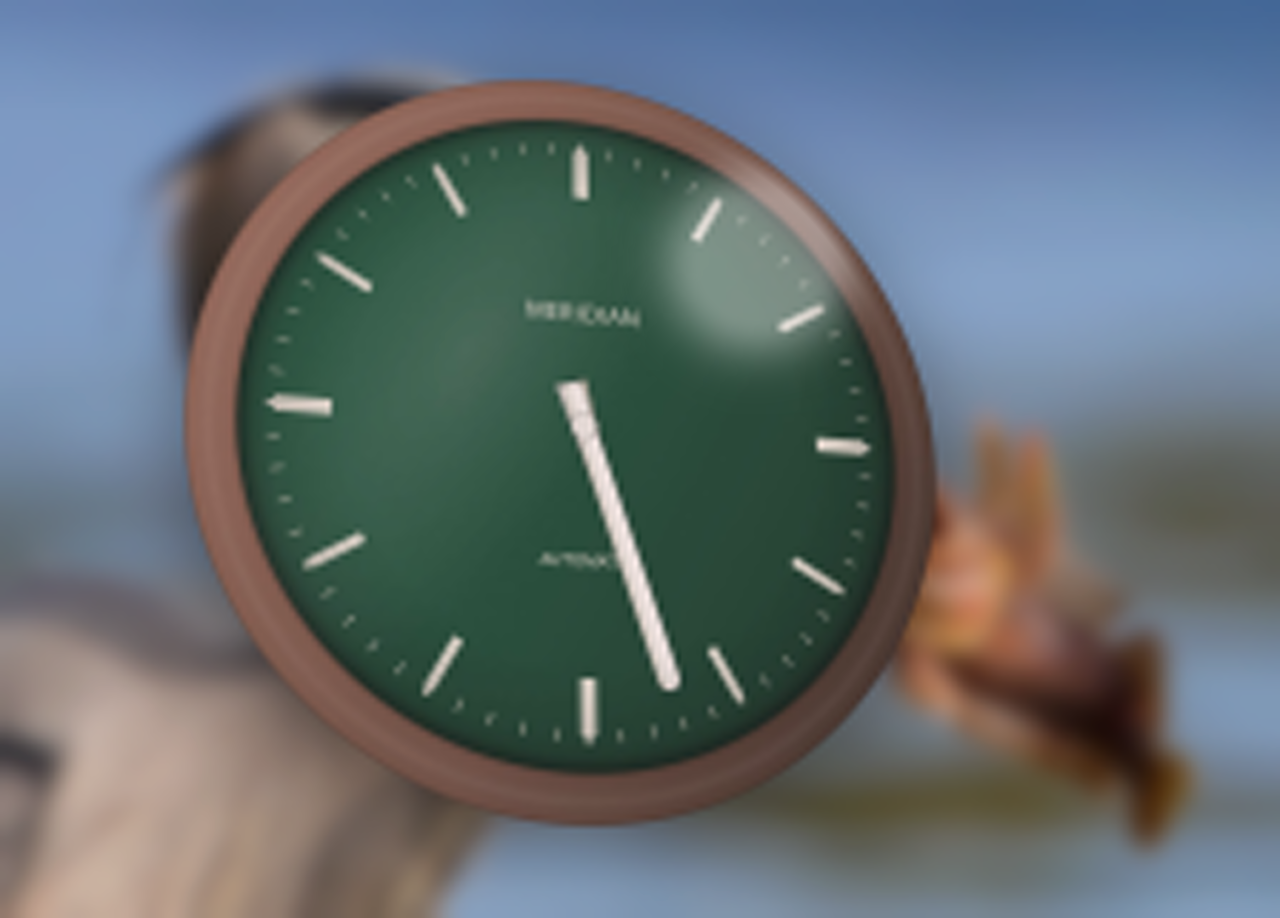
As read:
**5:27**
